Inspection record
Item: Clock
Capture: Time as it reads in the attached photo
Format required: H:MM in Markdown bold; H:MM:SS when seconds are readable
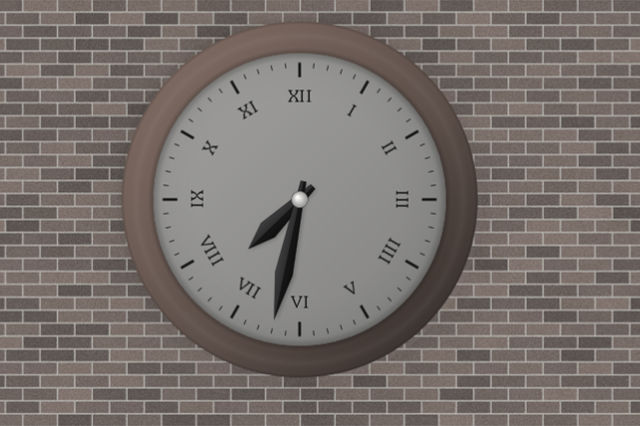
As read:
**7:32**
